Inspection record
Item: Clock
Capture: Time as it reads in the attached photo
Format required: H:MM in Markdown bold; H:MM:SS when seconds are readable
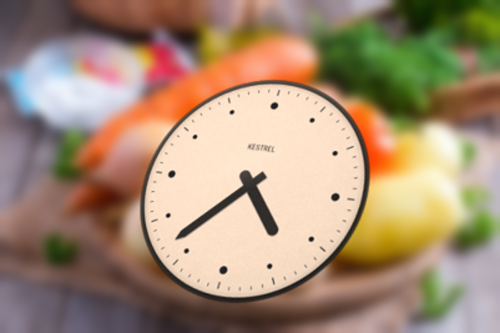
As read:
**4:37**
